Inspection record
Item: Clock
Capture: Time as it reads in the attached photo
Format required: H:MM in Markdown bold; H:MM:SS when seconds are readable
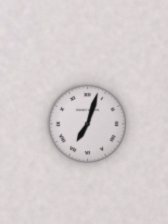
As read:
**7:03**
